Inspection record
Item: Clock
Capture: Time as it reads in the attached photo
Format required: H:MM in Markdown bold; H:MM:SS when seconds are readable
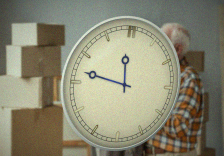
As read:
**11:47**
